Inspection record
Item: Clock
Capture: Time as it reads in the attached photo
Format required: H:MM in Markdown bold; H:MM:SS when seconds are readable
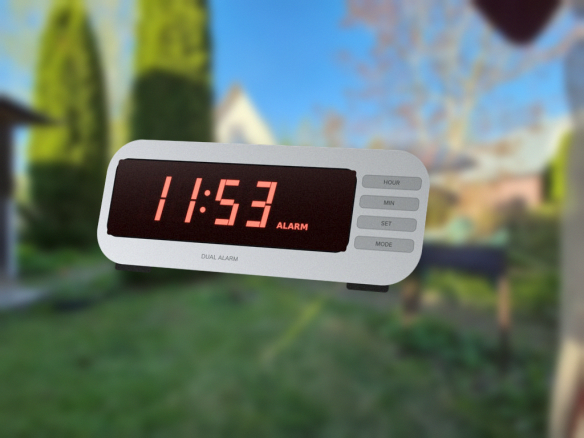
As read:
**11:53**
